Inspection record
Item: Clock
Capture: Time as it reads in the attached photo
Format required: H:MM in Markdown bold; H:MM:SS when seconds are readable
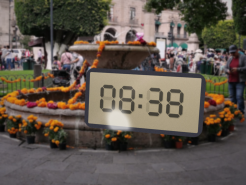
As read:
**8:38**
